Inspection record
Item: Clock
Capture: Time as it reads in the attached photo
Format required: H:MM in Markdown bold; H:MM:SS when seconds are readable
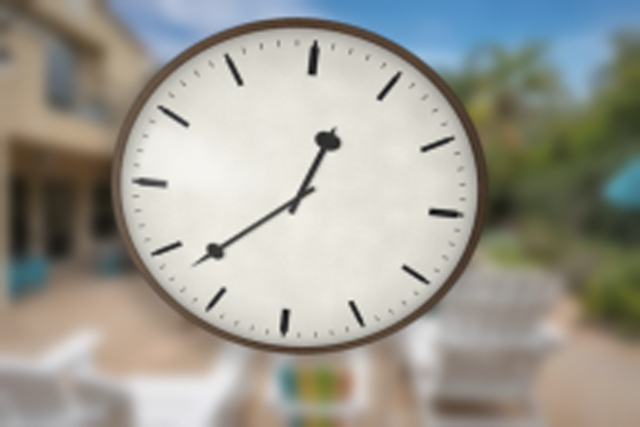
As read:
**12:38**
